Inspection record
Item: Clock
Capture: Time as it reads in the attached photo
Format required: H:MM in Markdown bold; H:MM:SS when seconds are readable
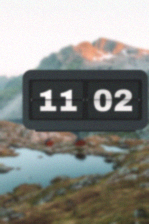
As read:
**11:02**
